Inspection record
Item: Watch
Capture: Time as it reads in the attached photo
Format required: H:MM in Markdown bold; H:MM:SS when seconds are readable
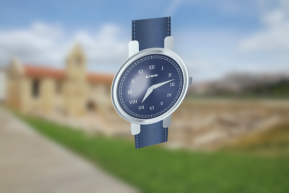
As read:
**7:13**
